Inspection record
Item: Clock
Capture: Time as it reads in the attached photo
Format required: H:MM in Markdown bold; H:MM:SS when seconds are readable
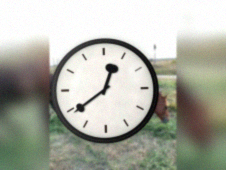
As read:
**12:39**
